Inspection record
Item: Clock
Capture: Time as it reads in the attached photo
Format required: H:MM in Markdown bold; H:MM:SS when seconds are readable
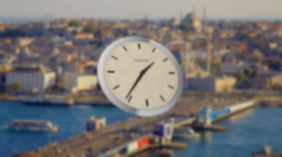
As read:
**1:36**
